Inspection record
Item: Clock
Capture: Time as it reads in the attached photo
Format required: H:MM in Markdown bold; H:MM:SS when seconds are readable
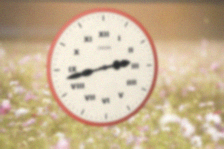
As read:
**2:43**
